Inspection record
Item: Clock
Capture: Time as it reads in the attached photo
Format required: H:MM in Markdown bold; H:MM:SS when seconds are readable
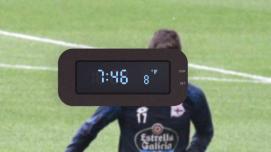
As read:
**7:46**
